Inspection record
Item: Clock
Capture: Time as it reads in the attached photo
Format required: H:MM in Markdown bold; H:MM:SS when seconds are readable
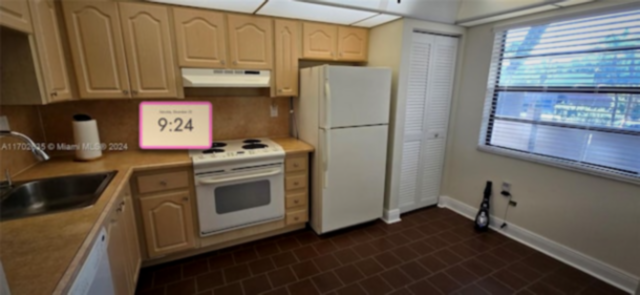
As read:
**9:24**
